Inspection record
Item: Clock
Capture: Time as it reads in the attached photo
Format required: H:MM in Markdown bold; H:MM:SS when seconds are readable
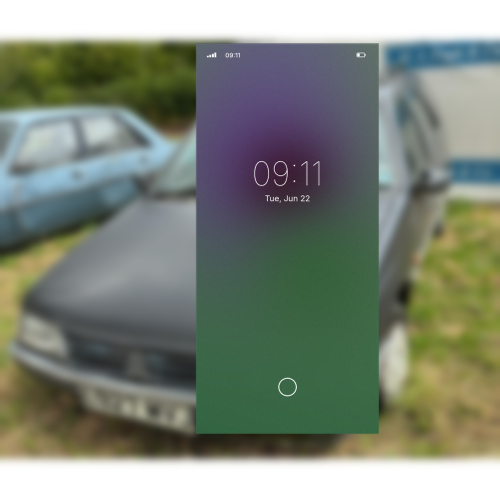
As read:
**9:11**
